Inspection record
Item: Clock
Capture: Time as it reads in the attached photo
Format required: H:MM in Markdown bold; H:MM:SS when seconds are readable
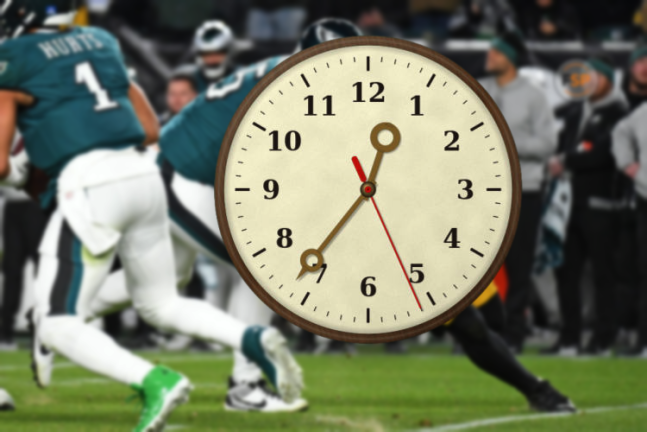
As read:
**12:36:26**
